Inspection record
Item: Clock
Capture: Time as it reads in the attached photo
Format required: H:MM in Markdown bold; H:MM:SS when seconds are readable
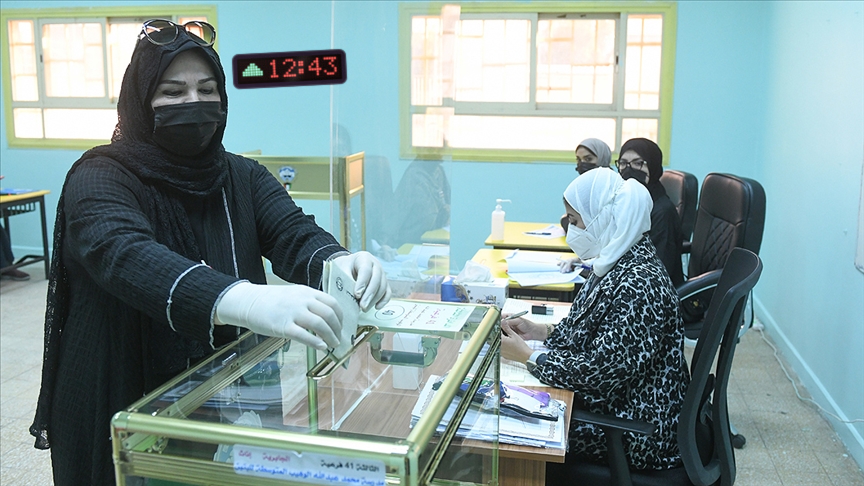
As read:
**12:43**
